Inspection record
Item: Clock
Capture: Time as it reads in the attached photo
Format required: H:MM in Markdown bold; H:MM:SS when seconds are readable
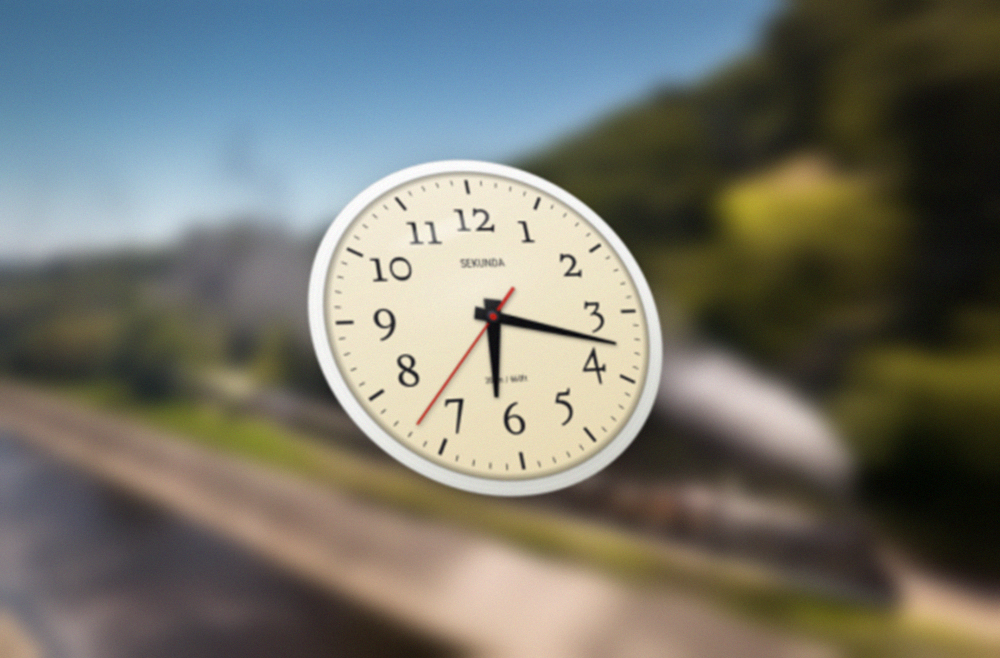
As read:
**6:17:37**
